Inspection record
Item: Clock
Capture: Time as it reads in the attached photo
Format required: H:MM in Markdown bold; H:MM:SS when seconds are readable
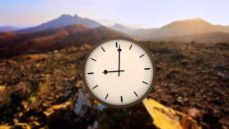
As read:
**9:01**
